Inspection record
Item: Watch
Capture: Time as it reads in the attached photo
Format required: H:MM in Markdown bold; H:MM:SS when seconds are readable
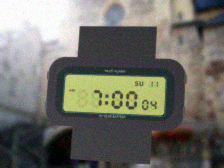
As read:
**7:00:04**
